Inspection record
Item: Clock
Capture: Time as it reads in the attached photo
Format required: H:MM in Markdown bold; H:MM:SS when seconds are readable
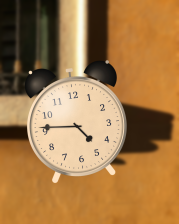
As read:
**4:46**
